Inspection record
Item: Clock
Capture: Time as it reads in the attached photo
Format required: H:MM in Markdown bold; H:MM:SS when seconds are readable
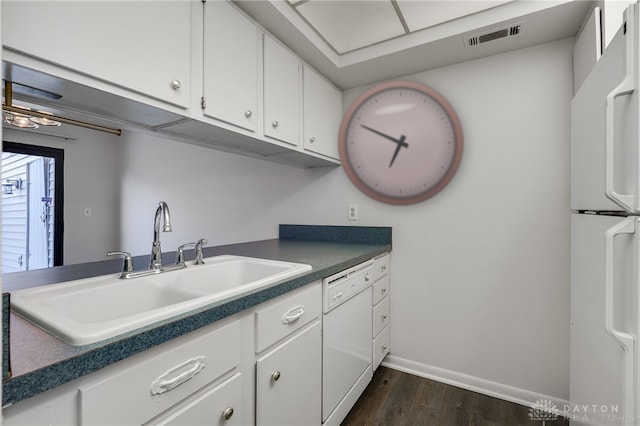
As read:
**6:49**
